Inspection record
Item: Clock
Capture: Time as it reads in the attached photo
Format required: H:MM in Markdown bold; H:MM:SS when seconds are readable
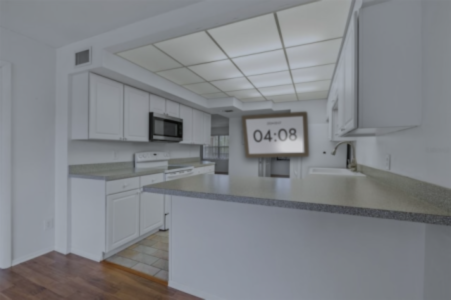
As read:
**4:08**
